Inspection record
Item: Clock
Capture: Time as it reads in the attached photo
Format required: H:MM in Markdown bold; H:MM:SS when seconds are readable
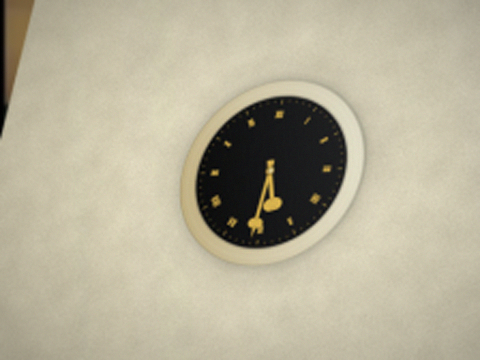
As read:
**5:31**
